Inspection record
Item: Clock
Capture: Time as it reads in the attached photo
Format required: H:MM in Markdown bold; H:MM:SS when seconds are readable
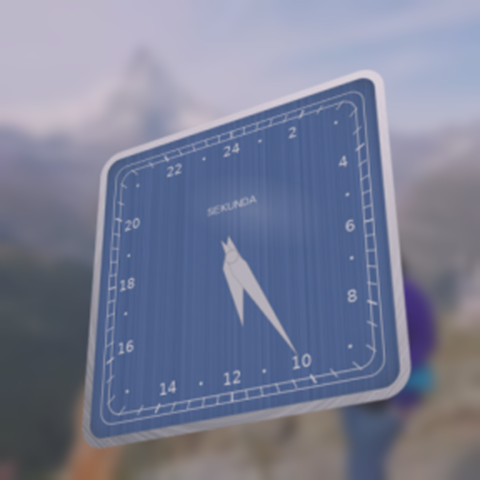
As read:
**11:25**
